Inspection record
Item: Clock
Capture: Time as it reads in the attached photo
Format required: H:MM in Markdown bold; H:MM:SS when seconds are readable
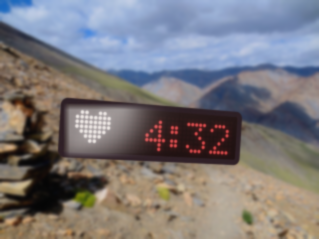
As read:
**4:32**
